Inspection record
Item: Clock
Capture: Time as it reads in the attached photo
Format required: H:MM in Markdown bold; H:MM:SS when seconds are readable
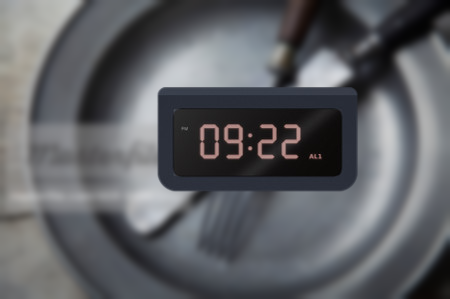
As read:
**9:22**
